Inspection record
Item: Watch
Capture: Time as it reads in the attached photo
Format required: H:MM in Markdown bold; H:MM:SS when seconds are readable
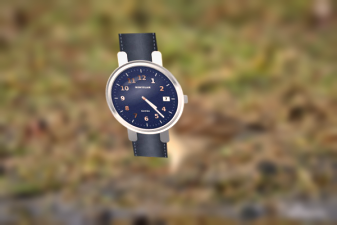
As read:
**4:23**
